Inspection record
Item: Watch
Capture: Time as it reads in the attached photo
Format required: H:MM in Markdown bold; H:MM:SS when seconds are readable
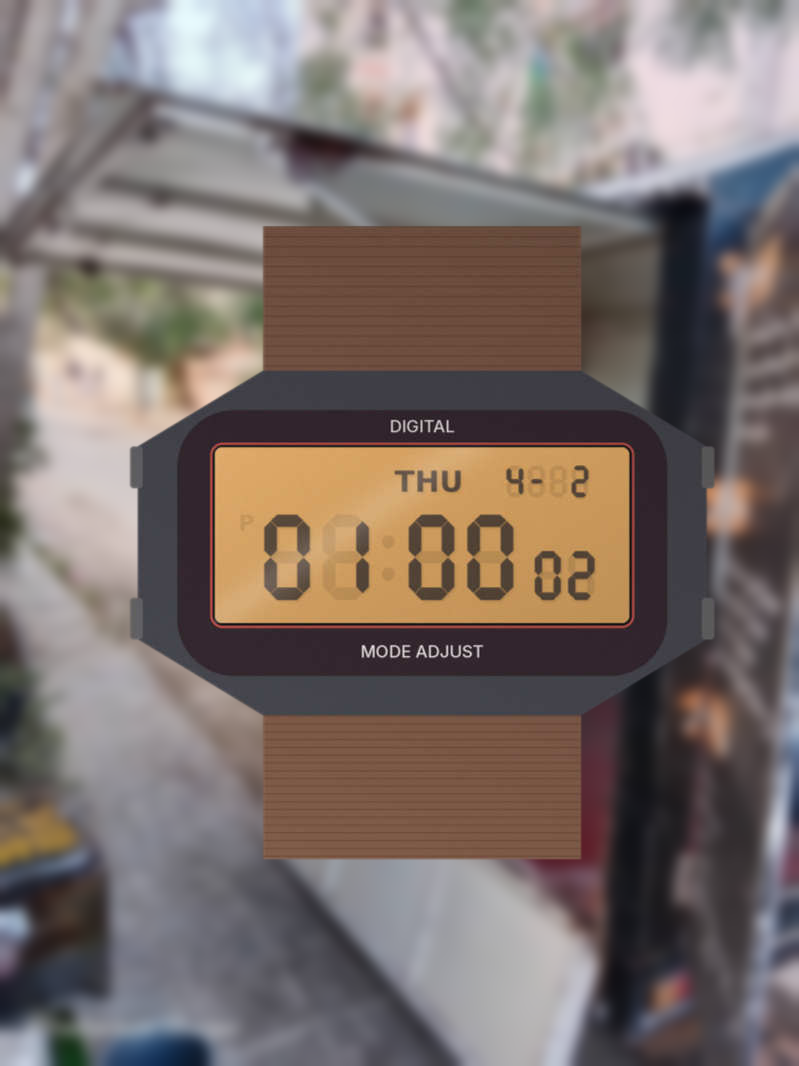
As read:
**1:00:02**
